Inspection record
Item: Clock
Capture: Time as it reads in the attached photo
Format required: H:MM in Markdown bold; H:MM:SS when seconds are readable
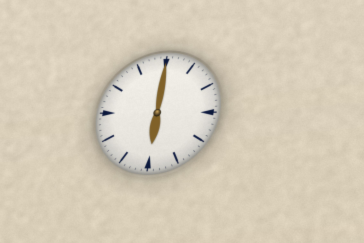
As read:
**6:00**
